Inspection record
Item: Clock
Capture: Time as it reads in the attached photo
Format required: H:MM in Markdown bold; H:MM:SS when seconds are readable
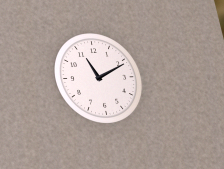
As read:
**11:11**
